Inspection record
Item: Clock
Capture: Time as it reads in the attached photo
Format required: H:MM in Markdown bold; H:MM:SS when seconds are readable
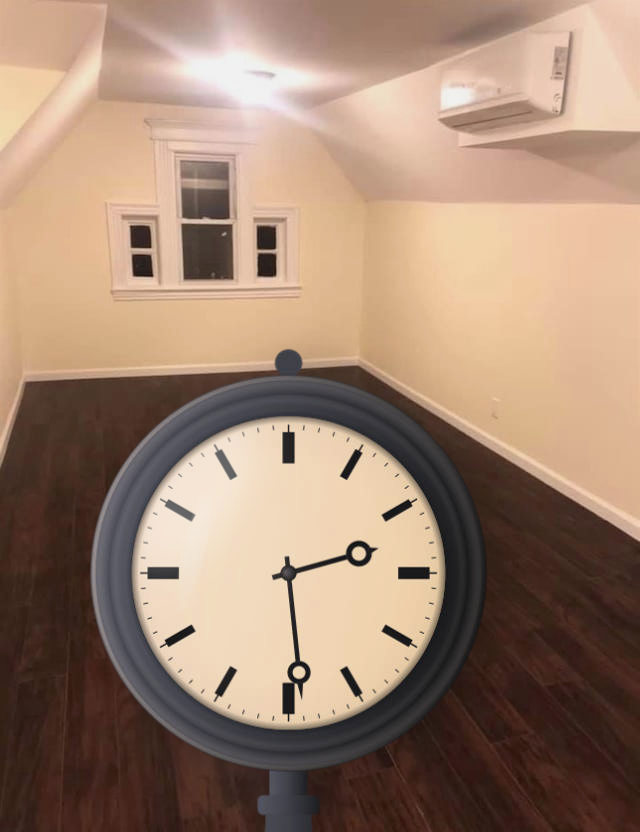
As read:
**2:29**
